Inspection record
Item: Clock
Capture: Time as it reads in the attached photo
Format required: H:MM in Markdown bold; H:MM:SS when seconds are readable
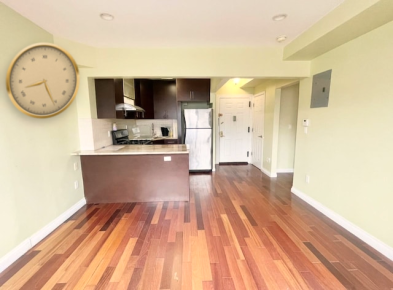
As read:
**8:26**
